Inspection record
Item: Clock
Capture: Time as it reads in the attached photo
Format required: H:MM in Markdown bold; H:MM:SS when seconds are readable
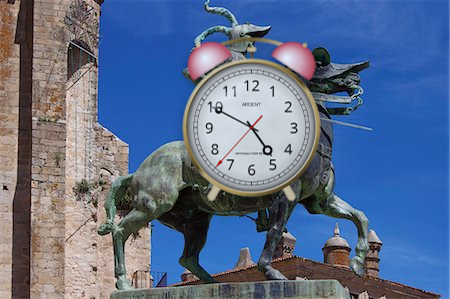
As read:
**4:49:37**
